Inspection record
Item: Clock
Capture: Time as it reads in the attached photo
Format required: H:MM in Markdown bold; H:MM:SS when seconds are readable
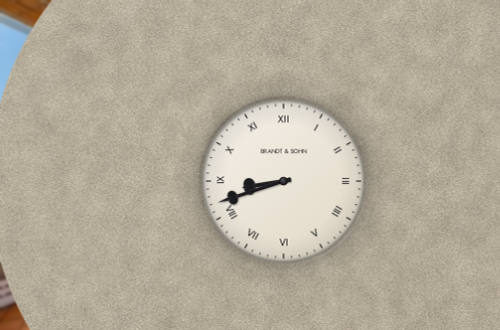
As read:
**8:42**
